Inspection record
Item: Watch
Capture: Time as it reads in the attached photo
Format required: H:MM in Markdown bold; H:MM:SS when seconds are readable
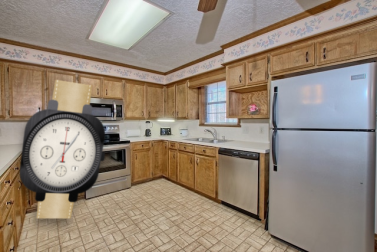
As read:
**7:05**
